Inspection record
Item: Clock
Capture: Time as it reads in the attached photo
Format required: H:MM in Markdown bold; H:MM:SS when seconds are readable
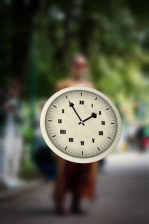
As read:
**1:55**
